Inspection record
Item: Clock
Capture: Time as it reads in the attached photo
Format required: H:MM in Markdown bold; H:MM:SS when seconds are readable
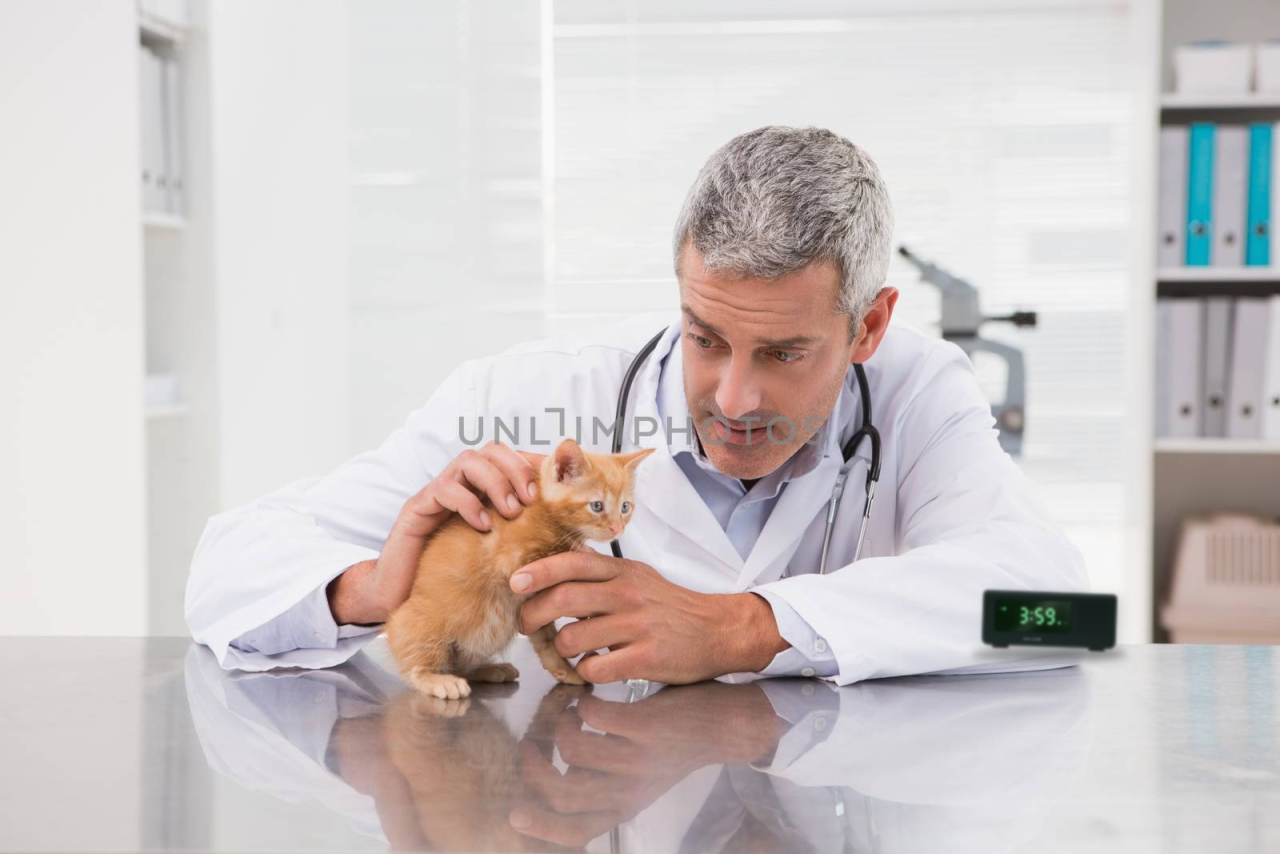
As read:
**3:59**
